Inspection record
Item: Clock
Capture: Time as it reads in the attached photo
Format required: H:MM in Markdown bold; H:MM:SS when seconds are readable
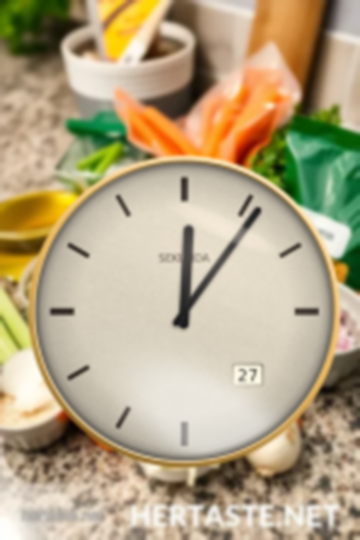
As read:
**12:06**
